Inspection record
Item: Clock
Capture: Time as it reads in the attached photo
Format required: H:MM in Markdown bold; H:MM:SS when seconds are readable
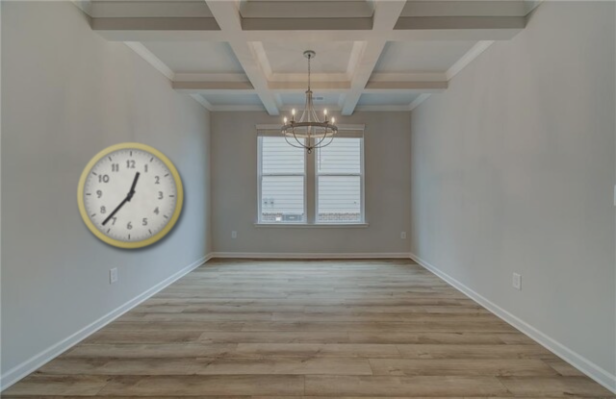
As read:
**12:37**
